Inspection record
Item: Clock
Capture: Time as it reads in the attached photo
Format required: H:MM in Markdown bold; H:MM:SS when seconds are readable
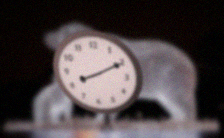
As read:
**8:10**
